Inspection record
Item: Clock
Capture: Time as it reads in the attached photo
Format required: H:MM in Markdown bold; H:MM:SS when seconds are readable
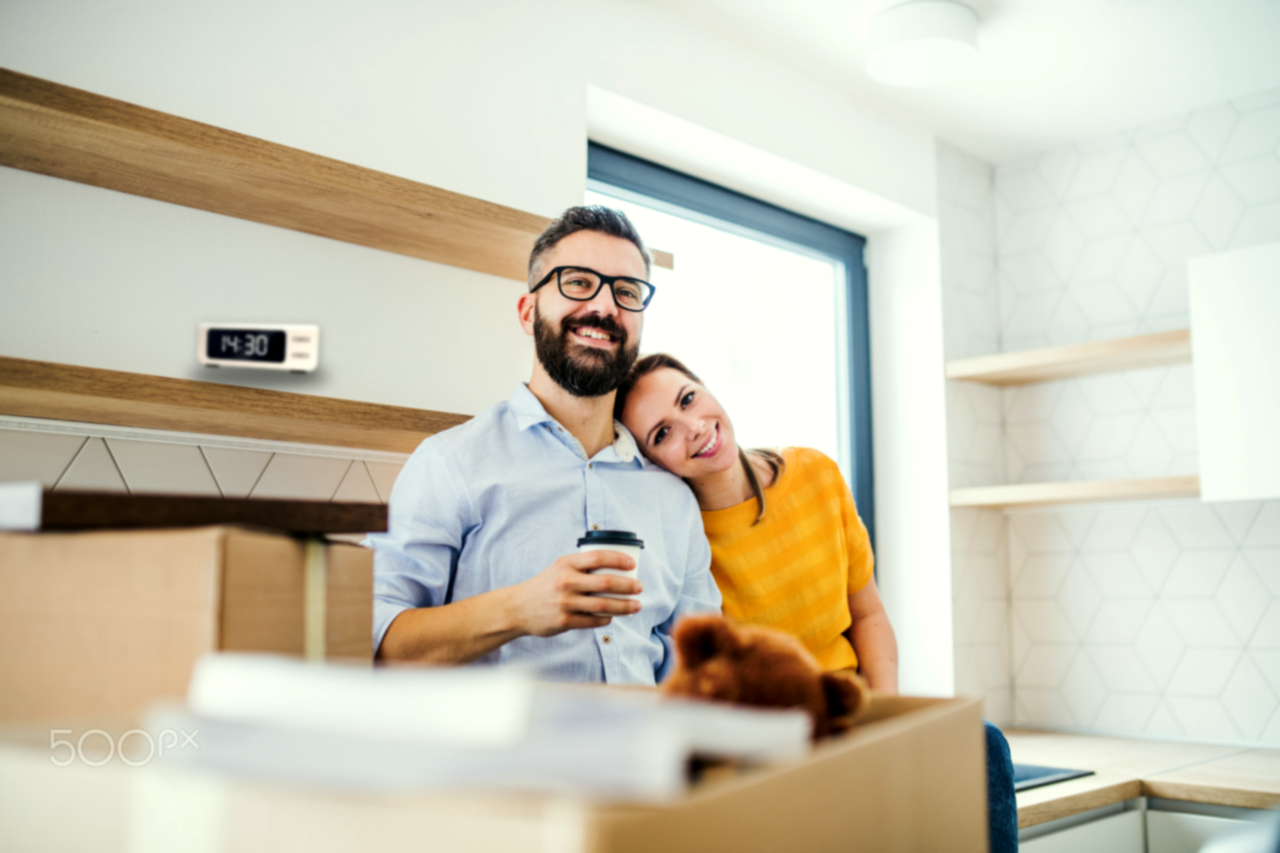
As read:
**14:30**
